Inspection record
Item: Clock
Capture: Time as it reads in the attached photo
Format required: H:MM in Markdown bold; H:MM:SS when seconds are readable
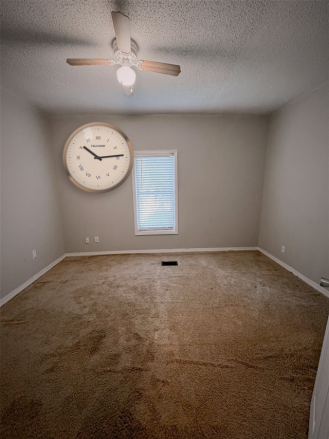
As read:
**10:14**
